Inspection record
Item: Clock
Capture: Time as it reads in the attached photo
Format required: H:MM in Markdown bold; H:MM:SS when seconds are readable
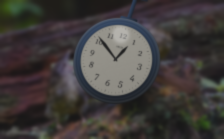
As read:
**12:51**
